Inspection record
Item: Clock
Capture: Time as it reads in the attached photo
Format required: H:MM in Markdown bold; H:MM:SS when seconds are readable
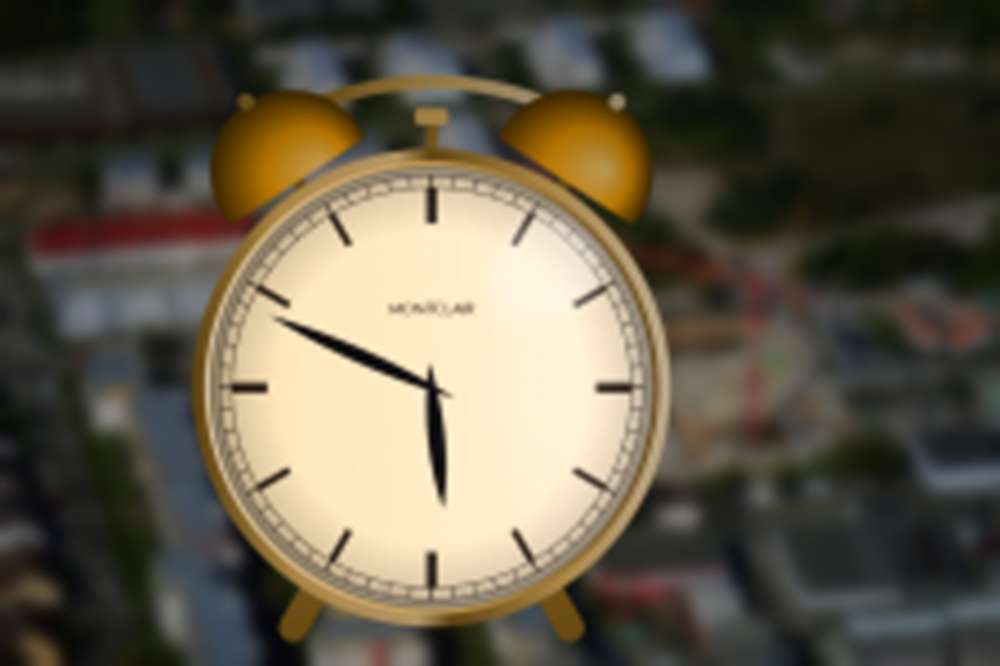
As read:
**5:49**
